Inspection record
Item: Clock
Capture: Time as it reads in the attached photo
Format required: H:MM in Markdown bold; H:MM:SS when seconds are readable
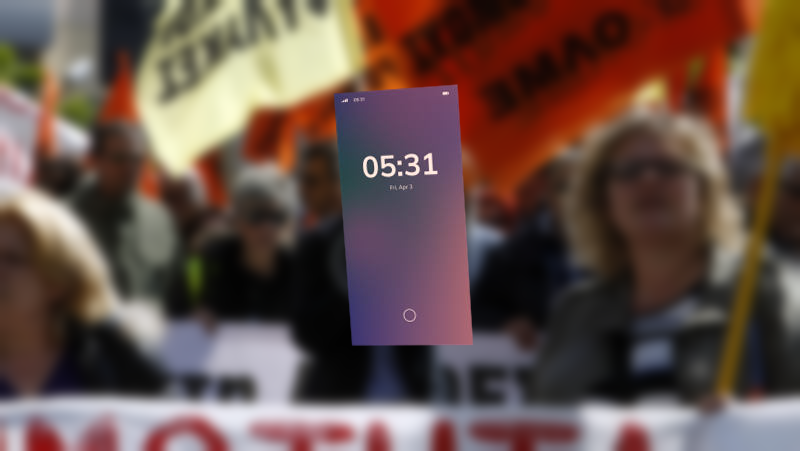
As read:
**5:31**
